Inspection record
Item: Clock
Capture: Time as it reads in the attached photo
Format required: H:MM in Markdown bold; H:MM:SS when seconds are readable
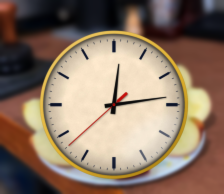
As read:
**12:13:38**
